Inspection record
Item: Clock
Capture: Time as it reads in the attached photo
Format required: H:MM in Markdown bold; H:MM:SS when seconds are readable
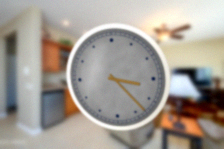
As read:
**3:23**
